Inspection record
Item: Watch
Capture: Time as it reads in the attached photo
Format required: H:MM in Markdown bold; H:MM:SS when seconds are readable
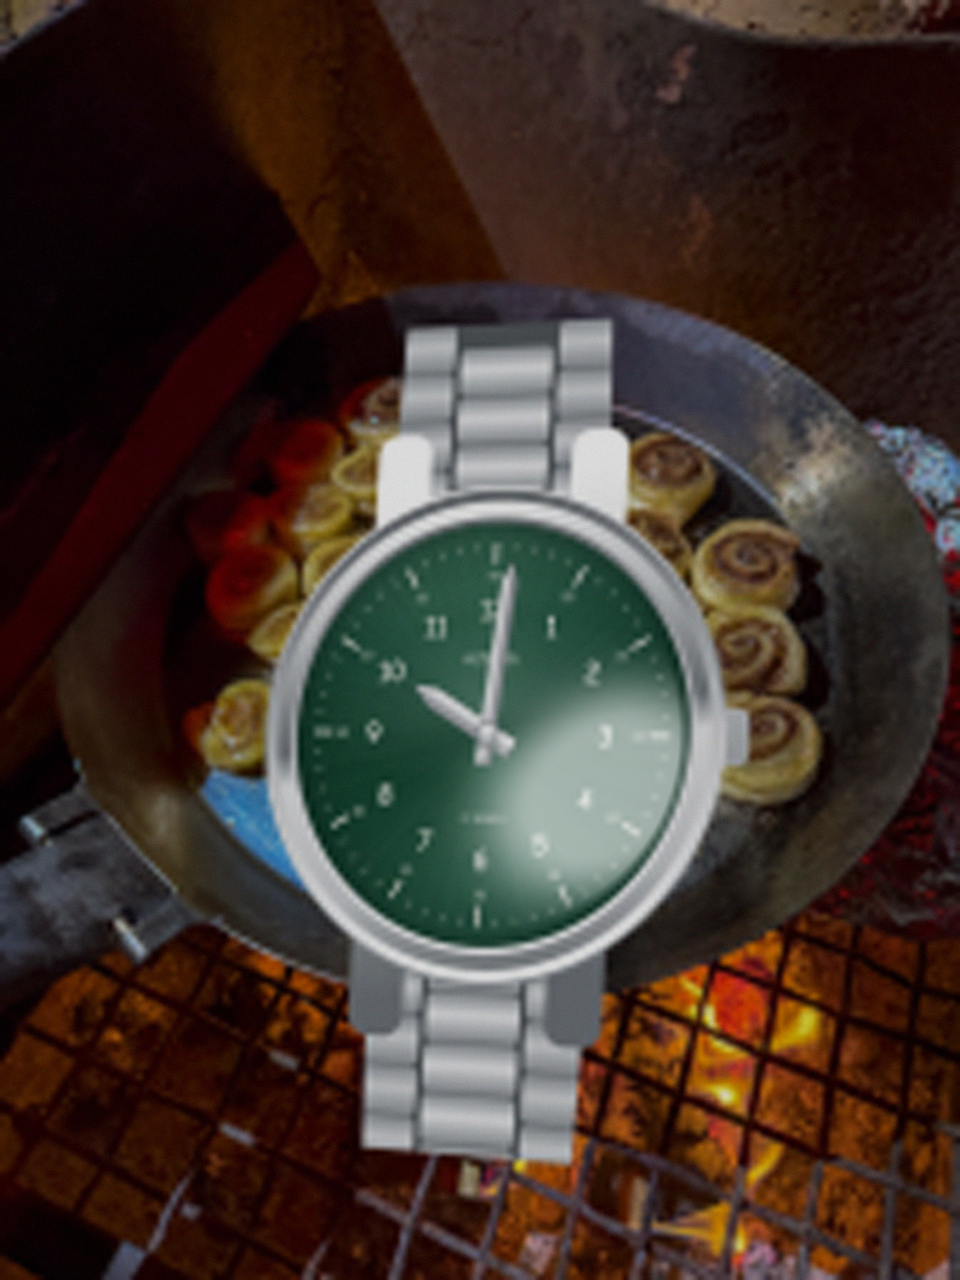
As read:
**10:01**
